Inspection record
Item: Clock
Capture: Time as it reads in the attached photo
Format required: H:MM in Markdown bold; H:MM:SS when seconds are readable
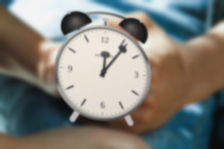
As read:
**12:06**
